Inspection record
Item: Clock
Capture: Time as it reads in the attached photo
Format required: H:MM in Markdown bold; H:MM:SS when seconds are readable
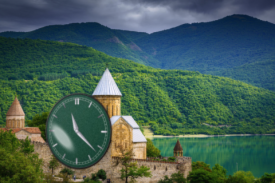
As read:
**11:22**
